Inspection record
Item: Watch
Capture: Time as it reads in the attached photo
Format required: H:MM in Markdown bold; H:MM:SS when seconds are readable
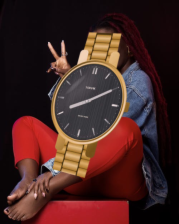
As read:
**8:10**
